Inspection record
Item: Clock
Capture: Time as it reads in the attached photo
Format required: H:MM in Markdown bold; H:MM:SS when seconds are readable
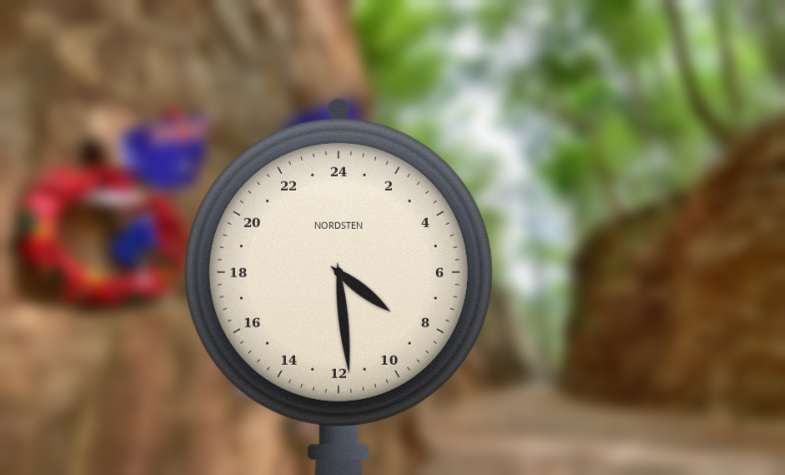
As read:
**8:29**
